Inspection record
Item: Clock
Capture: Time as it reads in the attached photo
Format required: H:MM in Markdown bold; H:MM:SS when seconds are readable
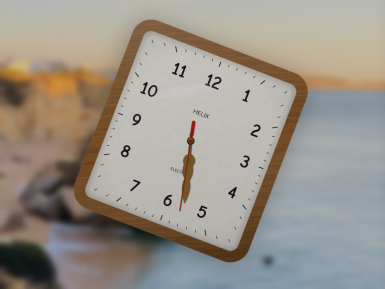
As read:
**5:27:28**
